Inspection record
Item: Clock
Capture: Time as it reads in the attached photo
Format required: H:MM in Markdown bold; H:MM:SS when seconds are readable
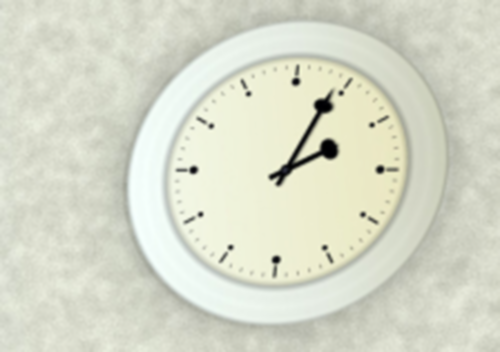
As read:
**2:04**
